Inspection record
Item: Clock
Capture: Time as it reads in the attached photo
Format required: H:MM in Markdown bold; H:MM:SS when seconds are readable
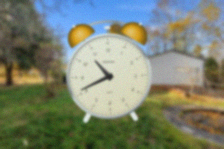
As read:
**10:41**
